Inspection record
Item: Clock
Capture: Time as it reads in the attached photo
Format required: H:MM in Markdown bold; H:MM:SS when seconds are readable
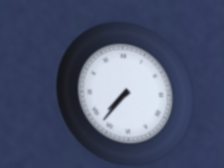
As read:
**7:37**
